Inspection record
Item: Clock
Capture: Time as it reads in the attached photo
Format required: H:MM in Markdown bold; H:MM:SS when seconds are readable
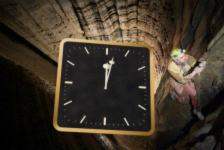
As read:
**12:02**
